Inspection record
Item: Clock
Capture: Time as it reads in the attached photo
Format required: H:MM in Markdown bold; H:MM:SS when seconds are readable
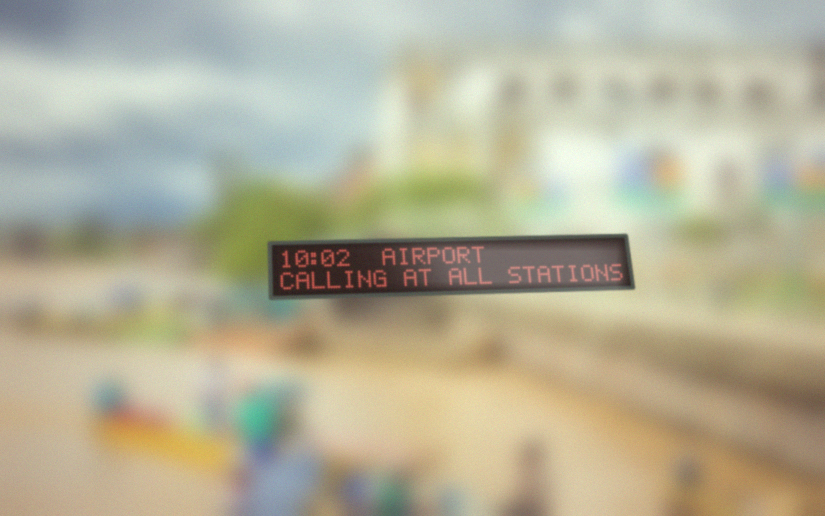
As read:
**10:02**
